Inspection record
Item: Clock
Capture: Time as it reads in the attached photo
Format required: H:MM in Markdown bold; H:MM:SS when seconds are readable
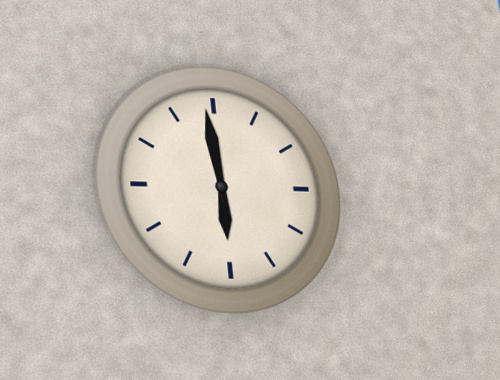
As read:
**5:59**
